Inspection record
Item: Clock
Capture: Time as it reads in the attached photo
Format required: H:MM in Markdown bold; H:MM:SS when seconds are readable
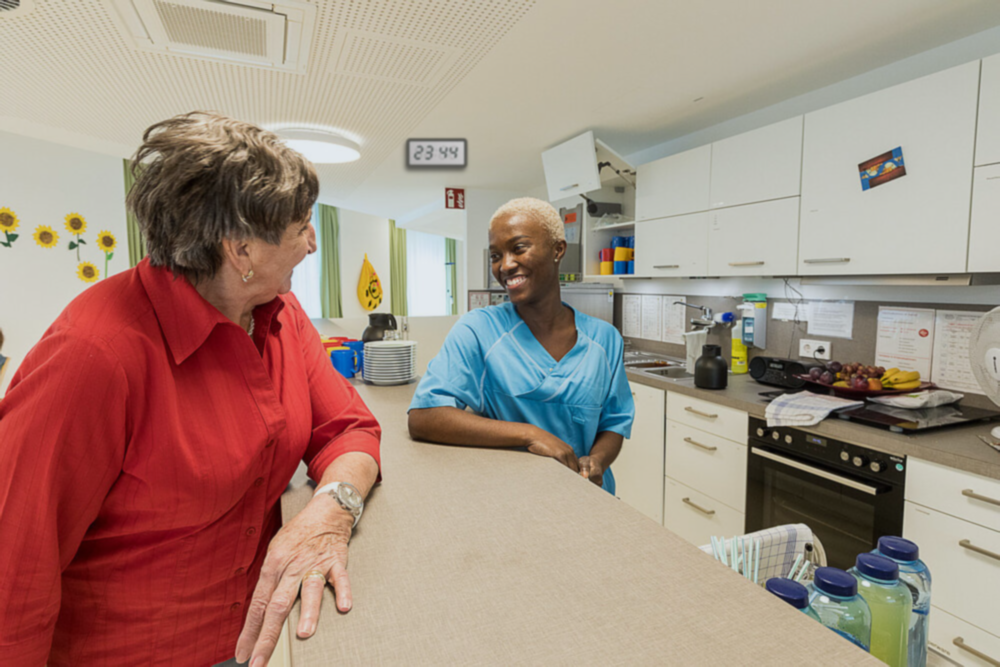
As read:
**23:44**
